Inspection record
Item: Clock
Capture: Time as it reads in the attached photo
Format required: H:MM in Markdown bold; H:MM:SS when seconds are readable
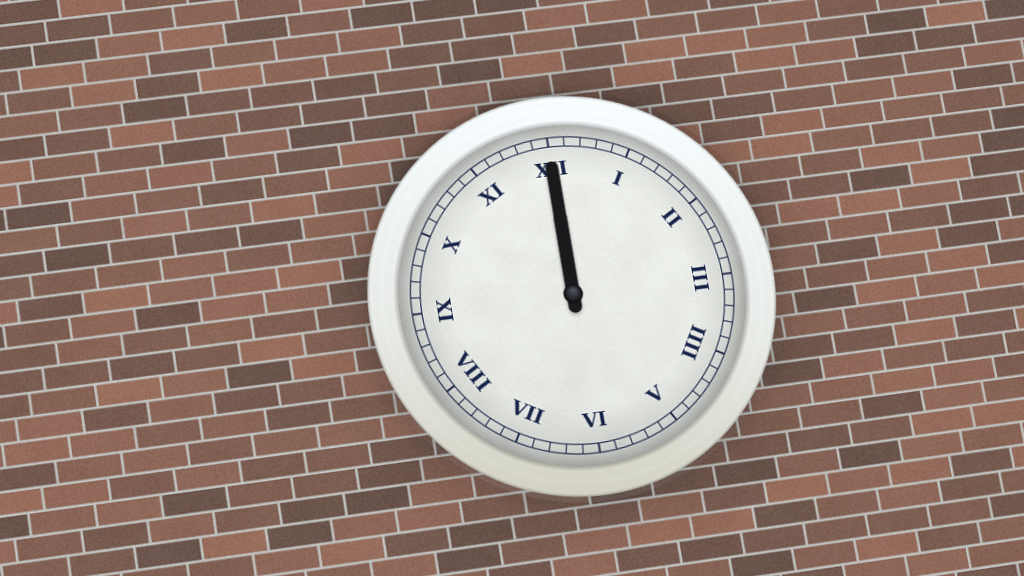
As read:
**12:00**
